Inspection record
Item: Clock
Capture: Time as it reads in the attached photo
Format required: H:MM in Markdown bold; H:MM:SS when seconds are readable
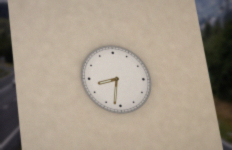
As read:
**8:32**
